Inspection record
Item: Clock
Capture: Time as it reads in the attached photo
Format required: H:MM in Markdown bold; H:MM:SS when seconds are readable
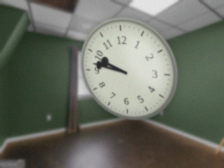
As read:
**9:47**
